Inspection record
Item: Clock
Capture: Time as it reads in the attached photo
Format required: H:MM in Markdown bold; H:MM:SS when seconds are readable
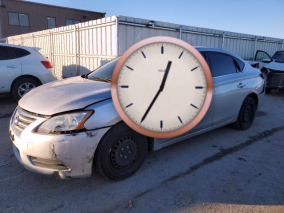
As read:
**12:35**
